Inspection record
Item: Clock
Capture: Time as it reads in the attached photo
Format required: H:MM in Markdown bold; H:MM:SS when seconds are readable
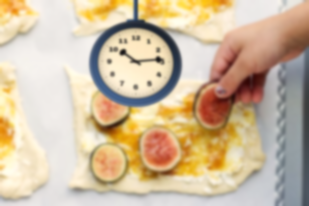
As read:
**10:14**
